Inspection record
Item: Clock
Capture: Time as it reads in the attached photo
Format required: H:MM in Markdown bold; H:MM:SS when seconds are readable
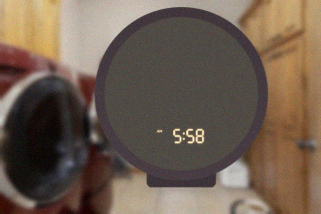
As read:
**5:58**
